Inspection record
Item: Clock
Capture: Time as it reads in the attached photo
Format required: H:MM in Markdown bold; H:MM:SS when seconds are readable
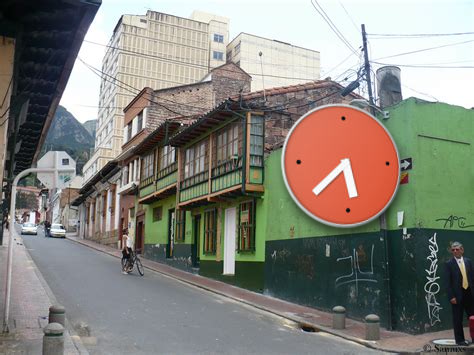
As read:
**5:38**
